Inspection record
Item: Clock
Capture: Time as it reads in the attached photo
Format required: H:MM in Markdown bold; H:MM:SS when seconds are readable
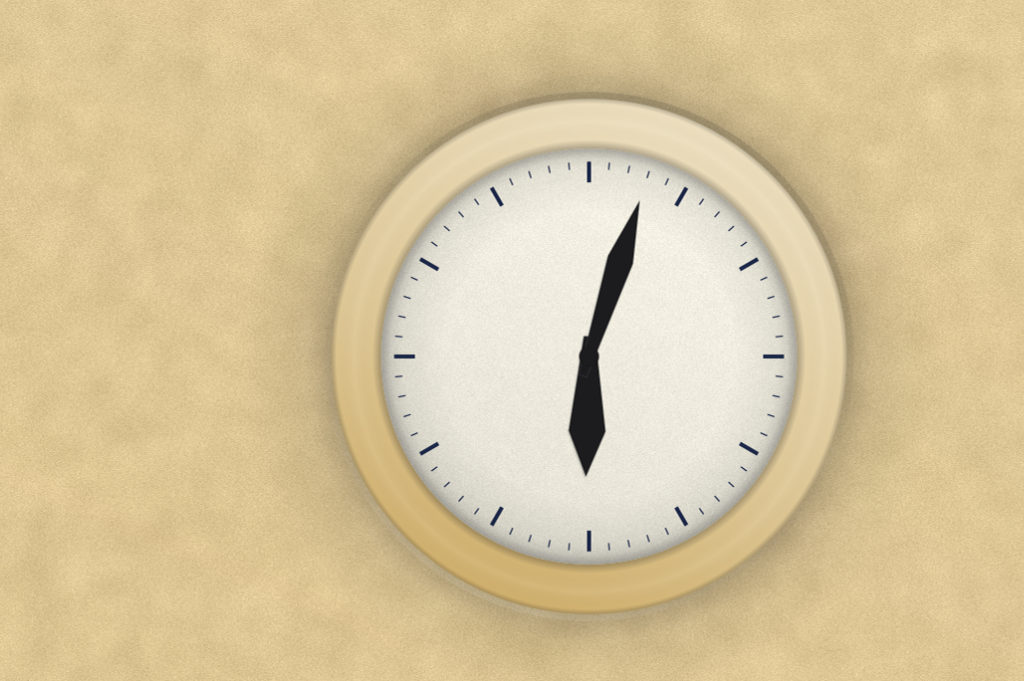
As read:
**6:03**
